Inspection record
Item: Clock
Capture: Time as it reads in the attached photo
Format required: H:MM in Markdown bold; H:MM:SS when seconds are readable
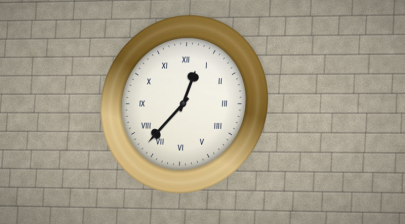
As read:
**12:37**
